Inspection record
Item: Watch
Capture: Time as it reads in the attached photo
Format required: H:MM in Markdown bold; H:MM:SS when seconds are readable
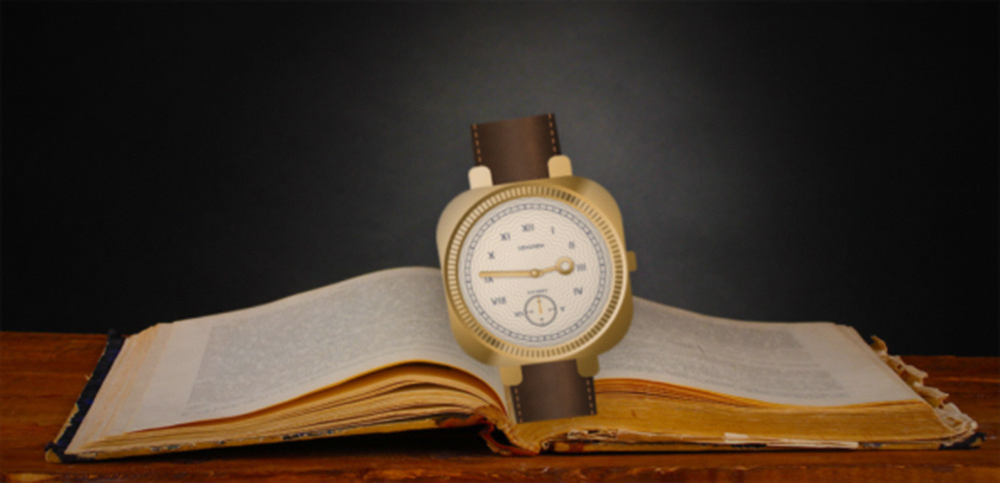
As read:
**2:46**
